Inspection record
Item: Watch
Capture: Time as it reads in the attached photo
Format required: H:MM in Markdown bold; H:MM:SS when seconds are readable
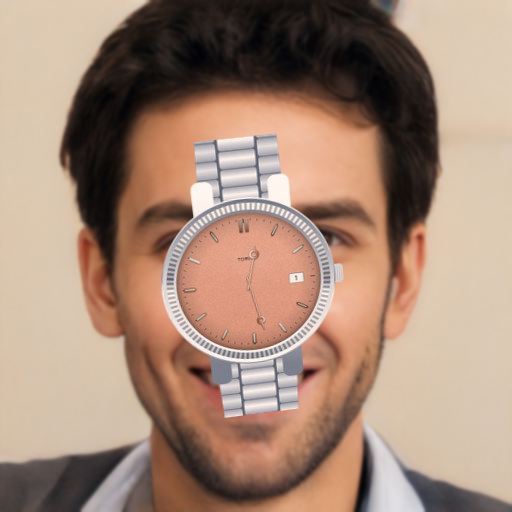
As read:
**12:28**
